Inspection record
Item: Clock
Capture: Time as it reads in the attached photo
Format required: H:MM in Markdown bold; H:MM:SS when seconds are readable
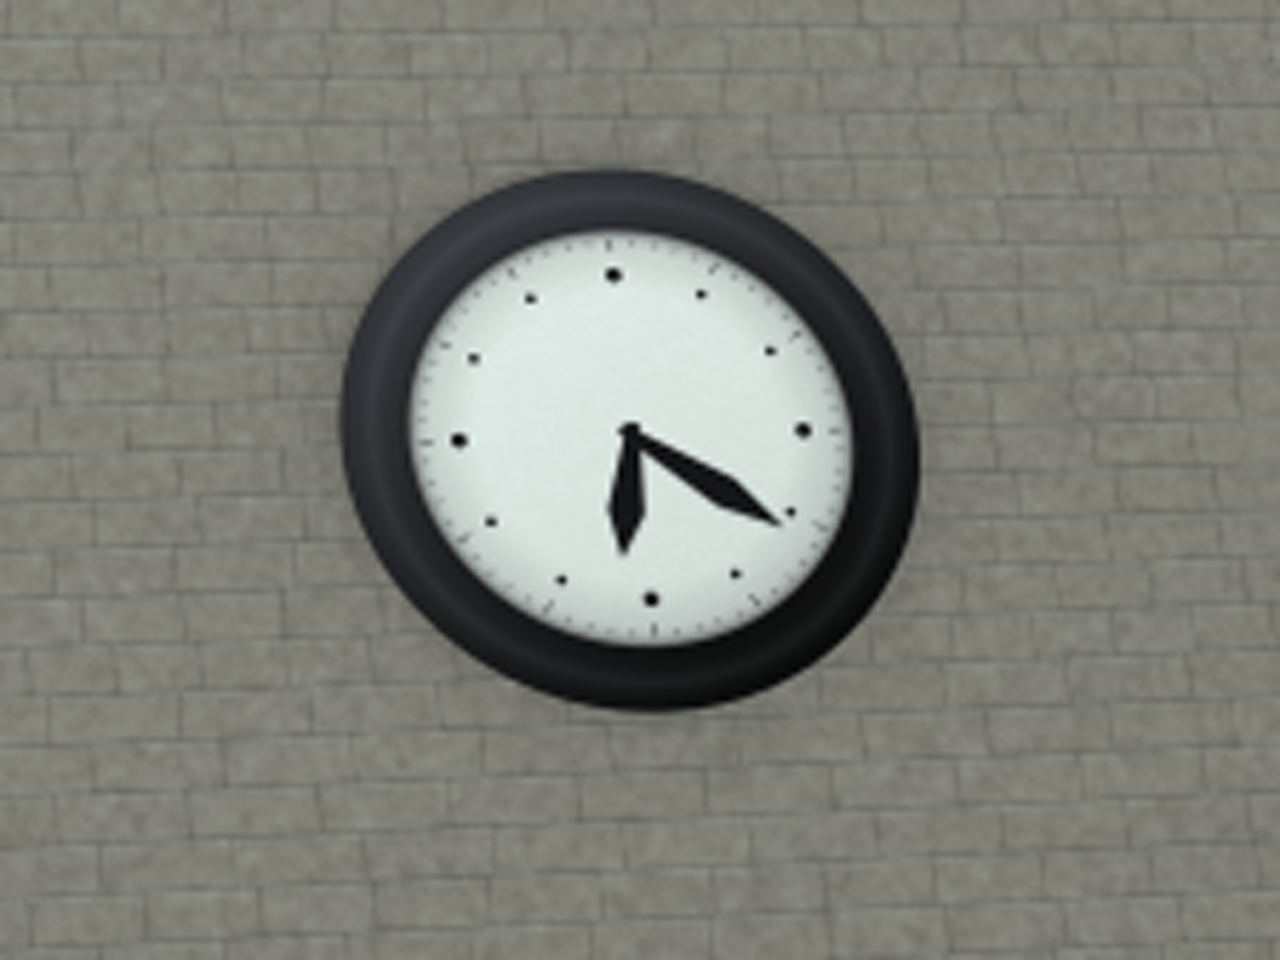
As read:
**6:21**
